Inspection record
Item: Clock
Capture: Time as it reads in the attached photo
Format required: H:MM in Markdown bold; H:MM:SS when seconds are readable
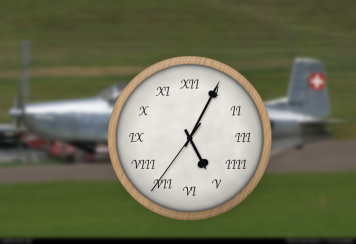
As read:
**5:04:36**
